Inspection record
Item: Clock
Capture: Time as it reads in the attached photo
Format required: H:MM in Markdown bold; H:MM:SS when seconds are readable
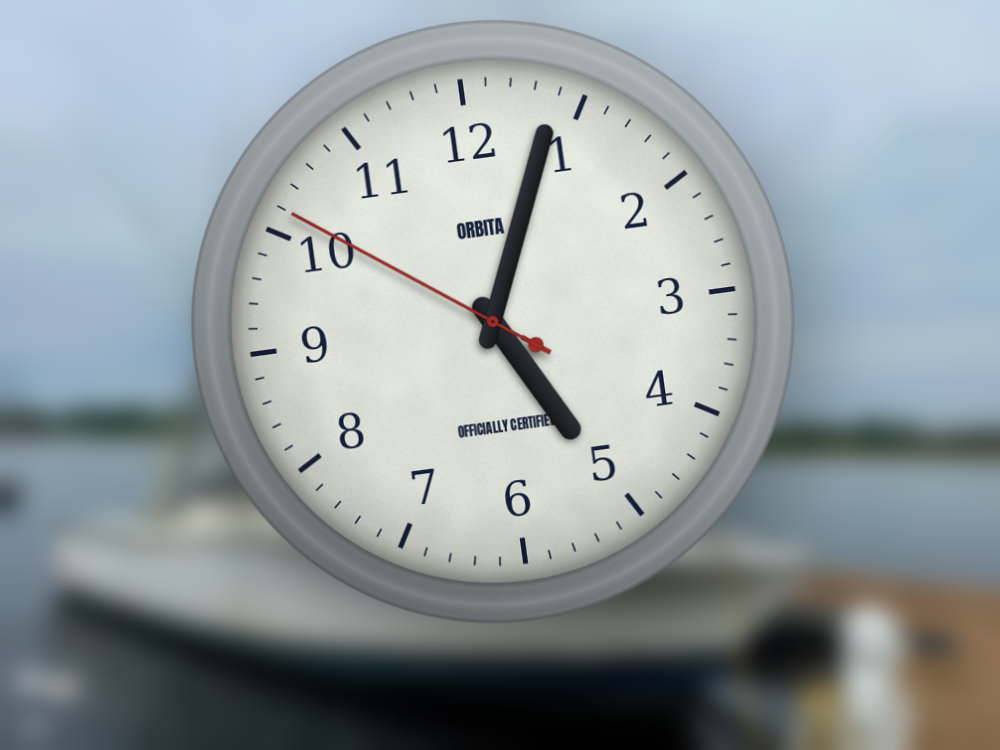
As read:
**5:03:51**
